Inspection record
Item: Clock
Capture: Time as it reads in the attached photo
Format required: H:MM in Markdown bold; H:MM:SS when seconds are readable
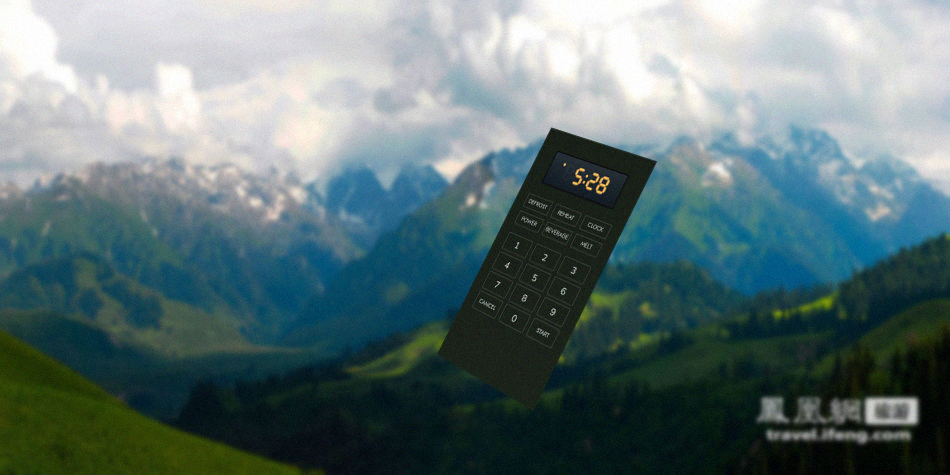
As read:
**5:28**
